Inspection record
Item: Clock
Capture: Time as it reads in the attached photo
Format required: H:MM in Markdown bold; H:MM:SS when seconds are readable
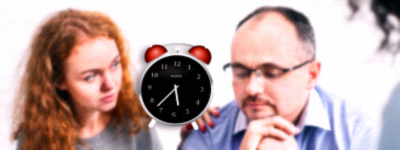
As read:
**5:37**
